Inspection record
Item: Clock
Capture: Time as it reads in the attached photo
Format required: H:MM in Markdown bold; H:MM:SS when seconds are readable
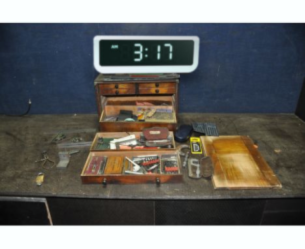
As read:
**3:17**
